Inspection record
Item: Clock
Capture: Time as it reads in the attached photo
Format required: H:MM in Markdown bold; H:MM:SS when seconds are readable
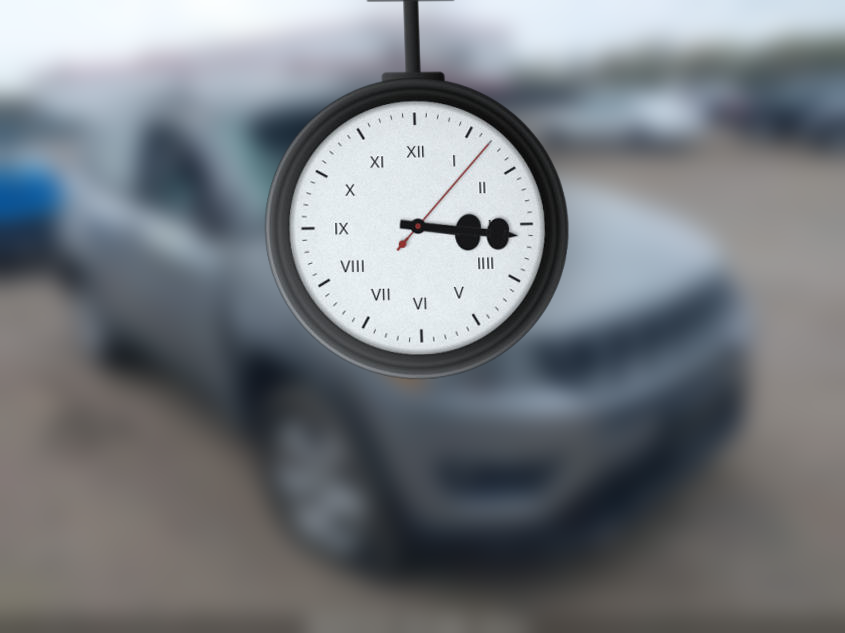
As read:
**3:16:07**
